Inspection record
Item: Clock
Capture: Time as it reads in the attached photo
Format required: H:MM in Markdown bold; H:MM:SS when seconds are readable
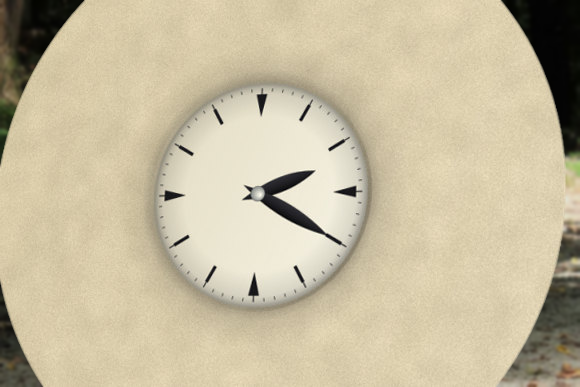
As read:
**2:20**
